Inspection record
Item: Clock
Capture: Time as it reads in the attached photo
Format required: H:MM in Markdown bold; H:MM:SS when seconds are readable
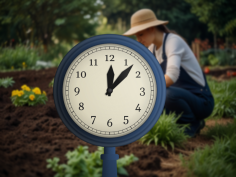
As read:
**12:07**
